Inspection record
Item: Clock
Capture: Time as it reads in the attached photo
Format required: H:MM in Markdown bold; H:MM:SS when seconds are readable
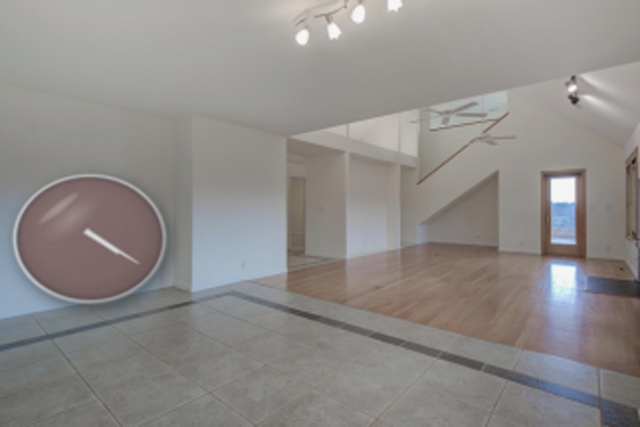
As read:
**4:21**
